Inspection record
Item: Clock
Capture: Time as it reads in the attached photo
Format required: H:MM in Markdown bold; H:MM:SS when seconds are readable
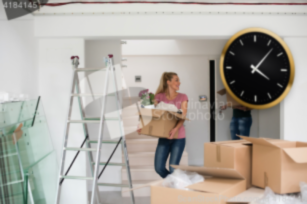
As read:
**4:07**
